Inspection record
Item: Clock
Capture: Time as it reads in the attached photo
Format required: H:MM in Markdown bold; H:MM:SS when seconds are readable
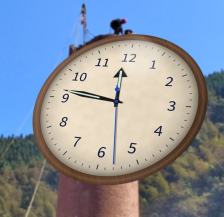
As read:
**11:46:28**
